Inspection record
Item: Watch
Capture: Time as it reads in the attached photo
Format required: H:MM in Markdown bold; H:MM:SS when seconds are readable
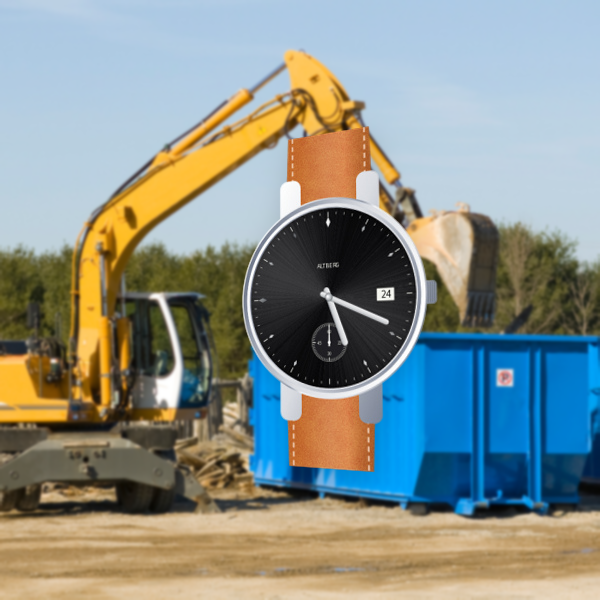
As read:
**5:19**
